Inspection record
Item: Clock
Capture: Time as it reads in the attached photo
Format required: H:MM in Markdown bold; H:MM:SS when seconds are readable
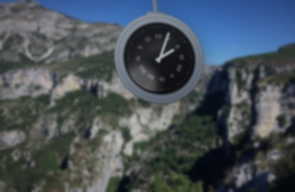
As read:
**2:04**
